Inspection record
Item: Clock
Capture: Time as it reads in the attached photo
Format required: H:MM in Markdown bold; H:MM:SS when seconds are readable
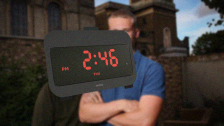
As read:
**2:46**
